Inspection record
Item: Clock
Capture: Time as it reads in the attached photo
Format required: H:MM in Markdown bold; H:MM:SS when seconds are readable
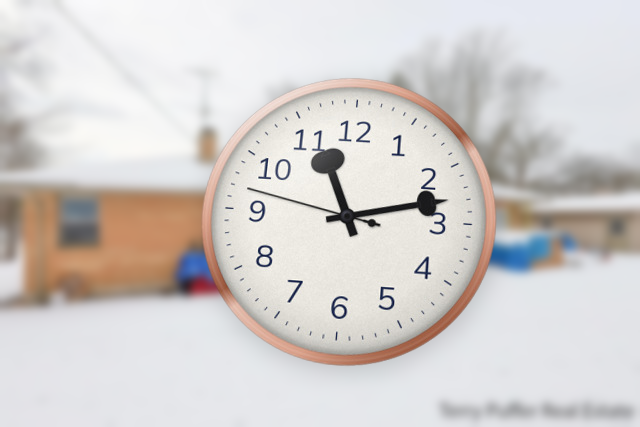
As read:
**11:12:47**
